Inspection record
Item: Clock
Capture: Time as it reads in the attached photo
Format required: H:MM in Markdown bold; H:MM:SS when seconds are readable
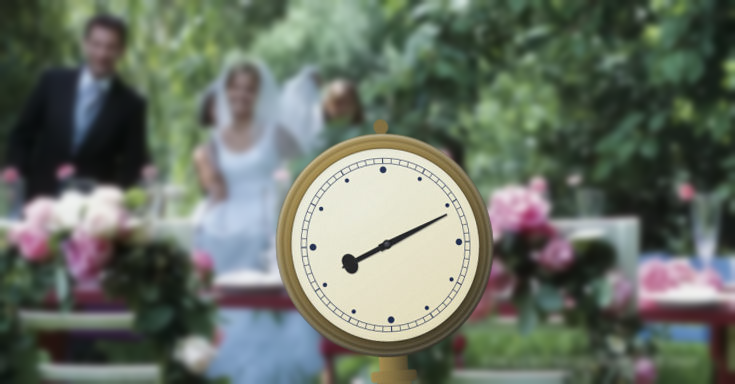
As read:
**8:11**
